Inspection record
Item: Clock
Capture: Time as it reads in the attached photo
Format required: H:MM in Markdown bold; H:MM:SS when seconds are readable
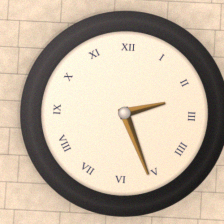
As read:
**2:26**
